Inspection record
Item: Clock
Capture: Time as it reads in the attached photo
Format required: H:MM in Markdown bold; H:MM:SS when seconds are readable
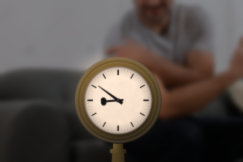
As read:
**8:51**
